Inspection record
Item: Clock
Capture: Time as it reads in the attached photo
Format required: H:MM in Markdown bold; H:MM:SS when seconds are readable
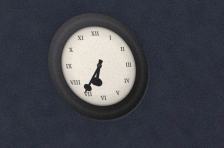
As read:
**6:36**
